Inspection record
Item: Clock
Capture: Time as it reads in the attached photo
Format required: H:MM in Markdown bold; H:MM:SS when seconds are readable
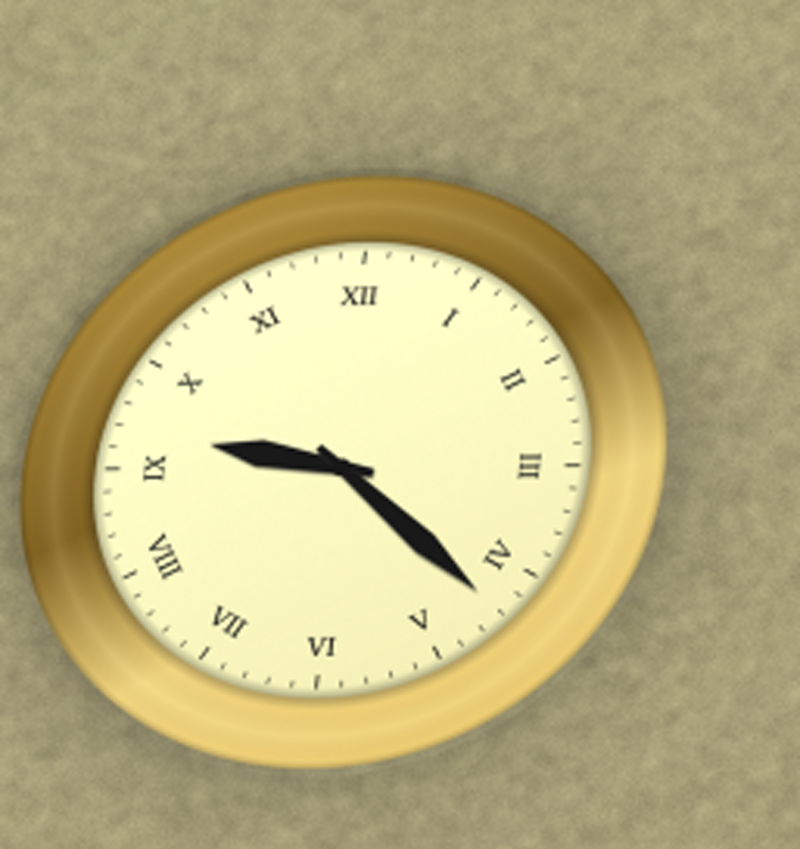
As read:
**9:22**
